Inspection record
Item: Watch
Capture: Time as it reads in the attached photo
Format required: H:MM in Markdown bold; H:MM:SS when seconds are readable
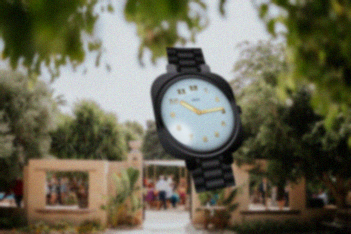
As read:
**10:14**
